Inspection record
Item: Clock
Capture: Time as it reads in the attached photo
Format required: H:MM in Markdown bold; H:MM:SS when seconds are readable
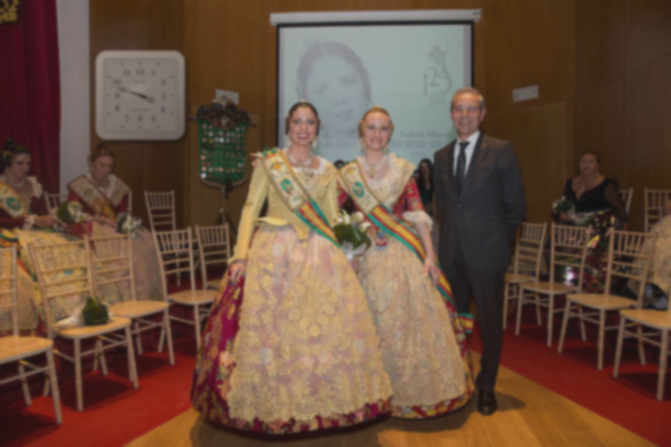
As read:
**3:48**
